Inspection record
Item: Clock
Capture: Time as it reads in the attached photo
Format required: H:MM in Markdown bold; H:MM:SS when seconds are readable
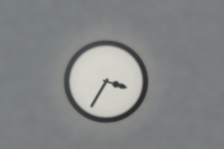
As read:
**3:35**
